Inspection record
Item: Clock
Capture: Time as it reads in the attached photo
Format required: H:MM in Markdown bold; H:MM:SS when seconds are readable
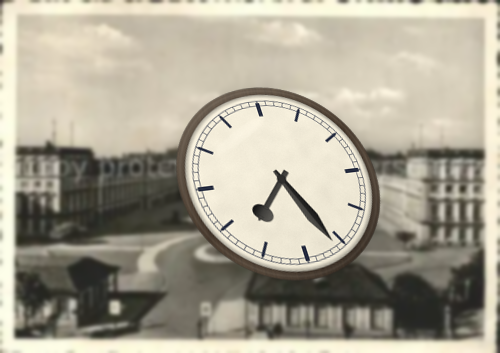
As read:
**7:26**
